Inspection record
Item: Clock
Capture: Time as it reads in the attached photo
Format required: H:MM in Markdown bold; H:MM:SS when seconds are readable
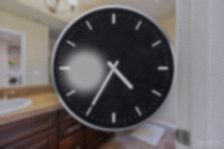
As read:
**4:35**
